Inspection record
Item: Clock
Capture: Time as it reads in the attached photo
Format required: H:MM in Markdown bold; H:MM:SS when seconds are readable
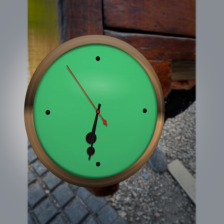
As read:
**6:31:54**
